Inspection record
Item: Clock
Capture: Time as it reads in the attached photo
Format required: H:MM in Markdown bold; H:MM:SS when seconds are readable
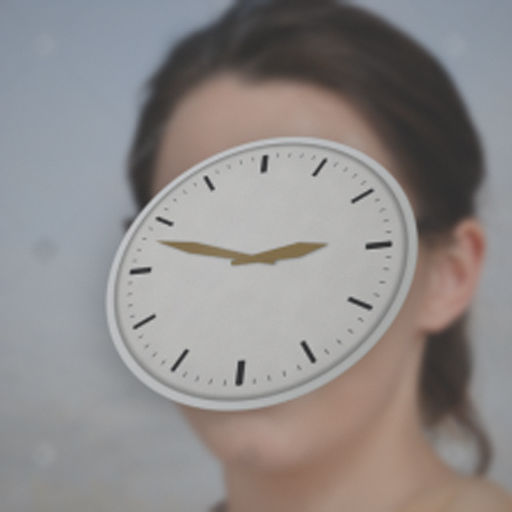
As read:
**2:48**
